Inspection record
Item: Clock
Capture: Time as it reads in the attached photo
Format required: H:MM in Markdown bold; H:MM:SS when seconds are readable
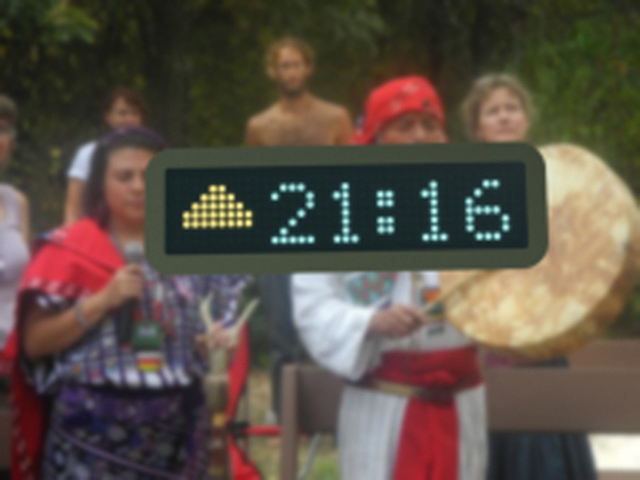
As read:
**21:16**
